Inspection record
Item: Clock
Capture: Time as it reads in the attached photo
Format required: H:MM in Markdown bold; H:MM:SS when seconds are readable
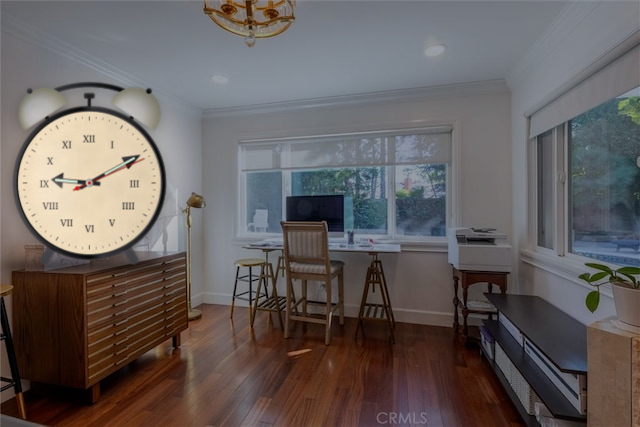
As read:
**9:10:11**
